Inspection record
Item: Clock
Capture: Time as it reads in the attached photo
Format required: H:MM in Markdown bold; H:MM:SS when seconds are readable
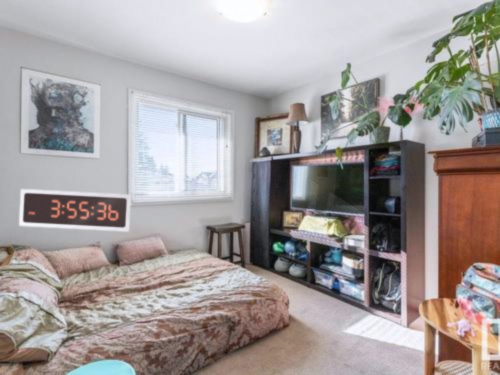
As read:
**3:55:36**
